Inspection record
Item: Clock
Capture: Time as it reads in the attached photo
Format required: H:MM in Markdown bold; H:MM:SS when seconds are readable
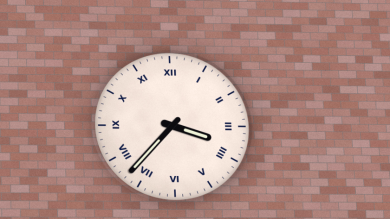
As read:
**3:37**
